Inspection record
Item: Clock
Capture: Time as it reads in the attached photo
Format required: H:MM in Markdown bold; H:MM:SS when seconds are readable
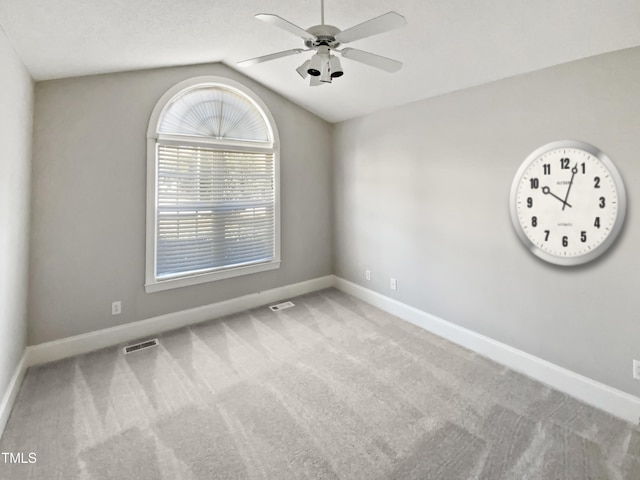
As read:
**10:03**
